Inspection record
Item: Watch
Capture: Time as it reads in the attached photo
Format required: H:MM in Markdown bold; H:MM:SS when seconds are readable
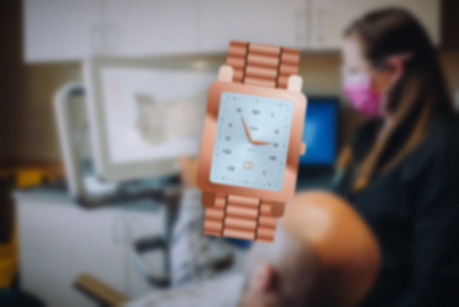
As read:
**2:55**
